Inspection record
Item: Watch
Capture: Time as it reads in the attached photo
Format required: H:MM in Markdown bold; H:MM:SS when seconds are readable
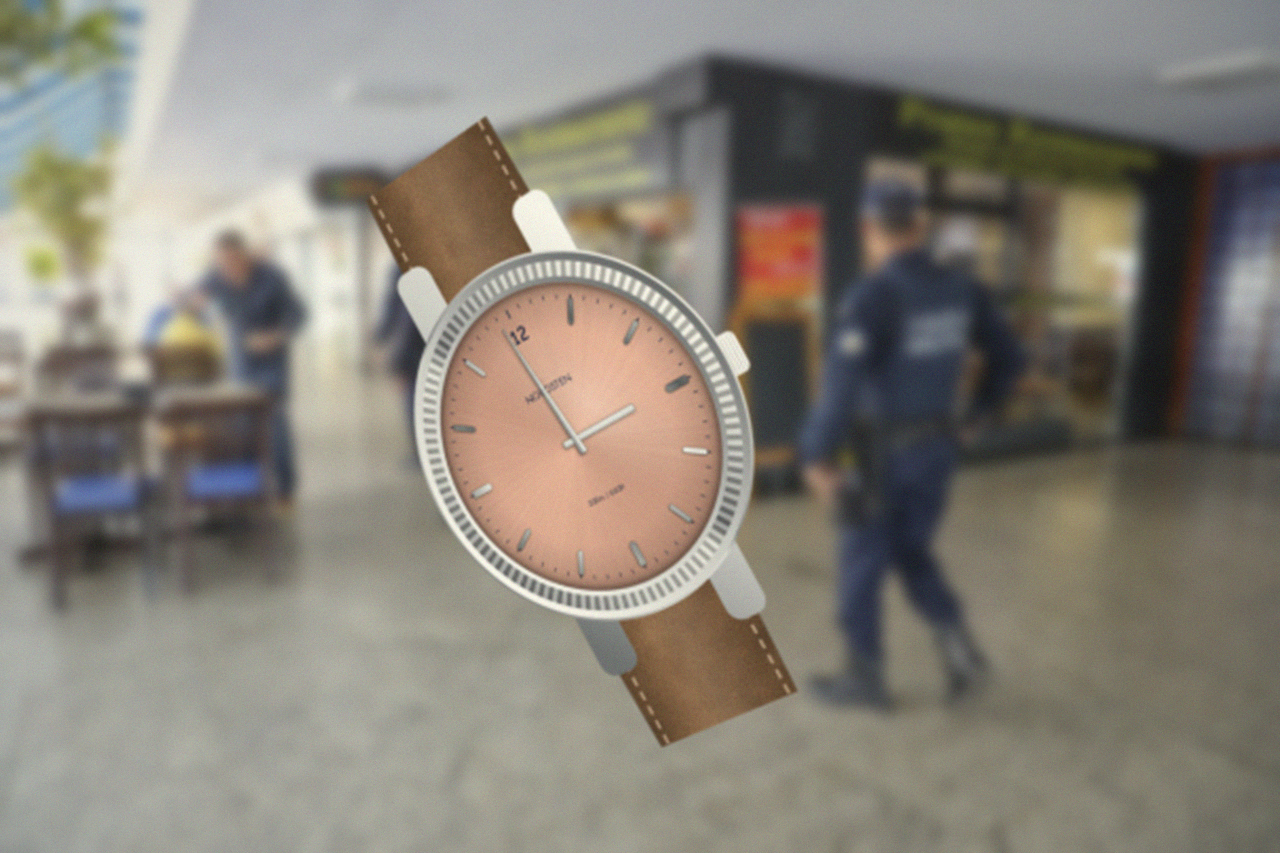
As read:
**2:59**
